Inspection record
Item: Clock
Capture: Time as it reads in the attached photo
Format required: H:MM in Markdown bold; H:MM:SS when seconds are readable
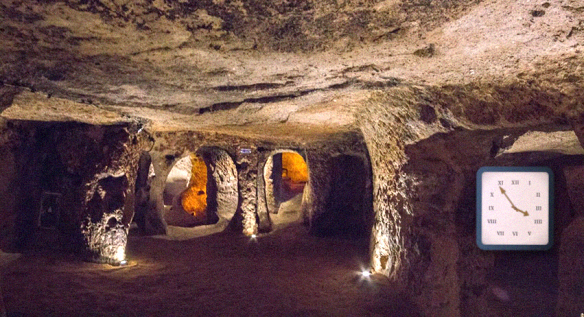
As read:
**3:54**
